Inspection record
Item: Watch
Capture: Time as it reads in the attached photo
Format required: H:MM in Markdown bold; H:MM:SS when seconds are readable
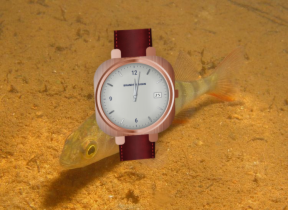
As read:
**12:02**
